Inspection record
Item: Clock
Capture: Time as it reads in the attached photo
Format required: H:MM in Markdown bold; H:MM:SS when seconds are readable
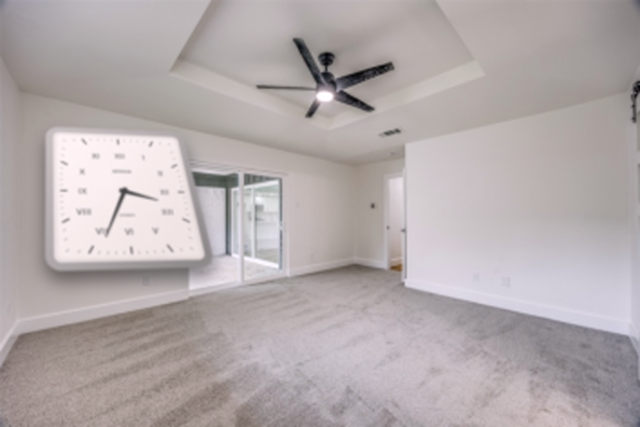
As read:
**3:34**
